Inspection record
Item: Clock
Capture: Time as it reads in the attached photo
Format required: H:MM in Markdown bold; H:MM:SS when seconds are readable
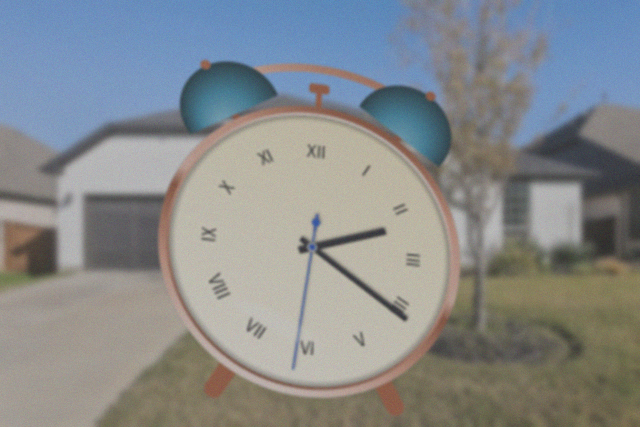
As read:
**2:20:31**
